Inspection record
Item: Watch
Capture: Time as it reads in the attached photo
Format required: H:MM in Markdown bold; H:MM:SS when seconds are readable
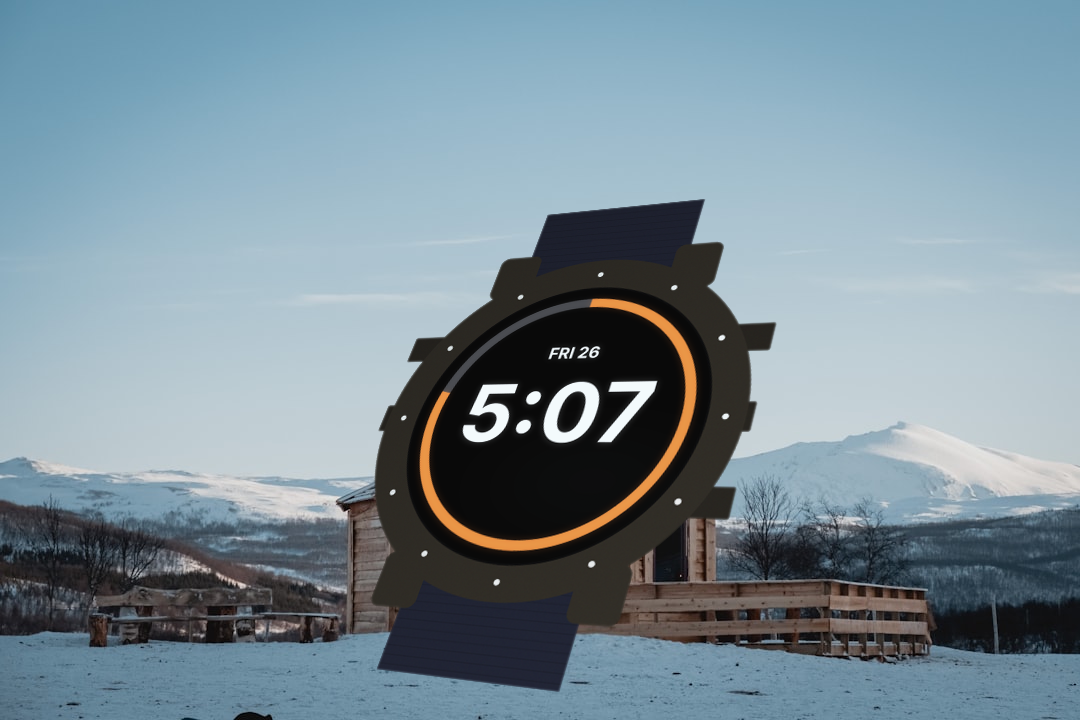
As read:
**5:07**
